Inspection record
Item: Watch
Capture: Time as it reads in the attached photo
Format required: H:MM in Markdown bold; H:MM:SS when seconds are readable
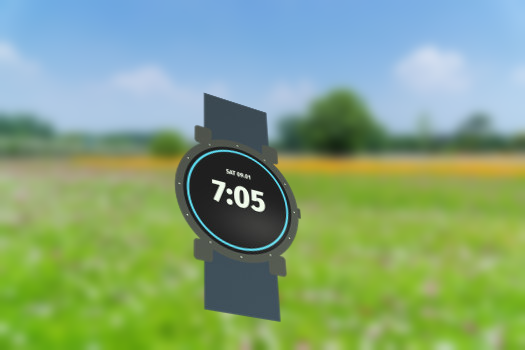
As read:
**7:05**
